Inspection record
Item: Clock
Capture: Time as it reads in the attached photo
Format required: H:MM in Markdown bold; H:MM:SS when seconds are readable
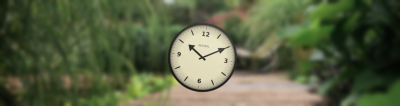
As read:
**10:10**
